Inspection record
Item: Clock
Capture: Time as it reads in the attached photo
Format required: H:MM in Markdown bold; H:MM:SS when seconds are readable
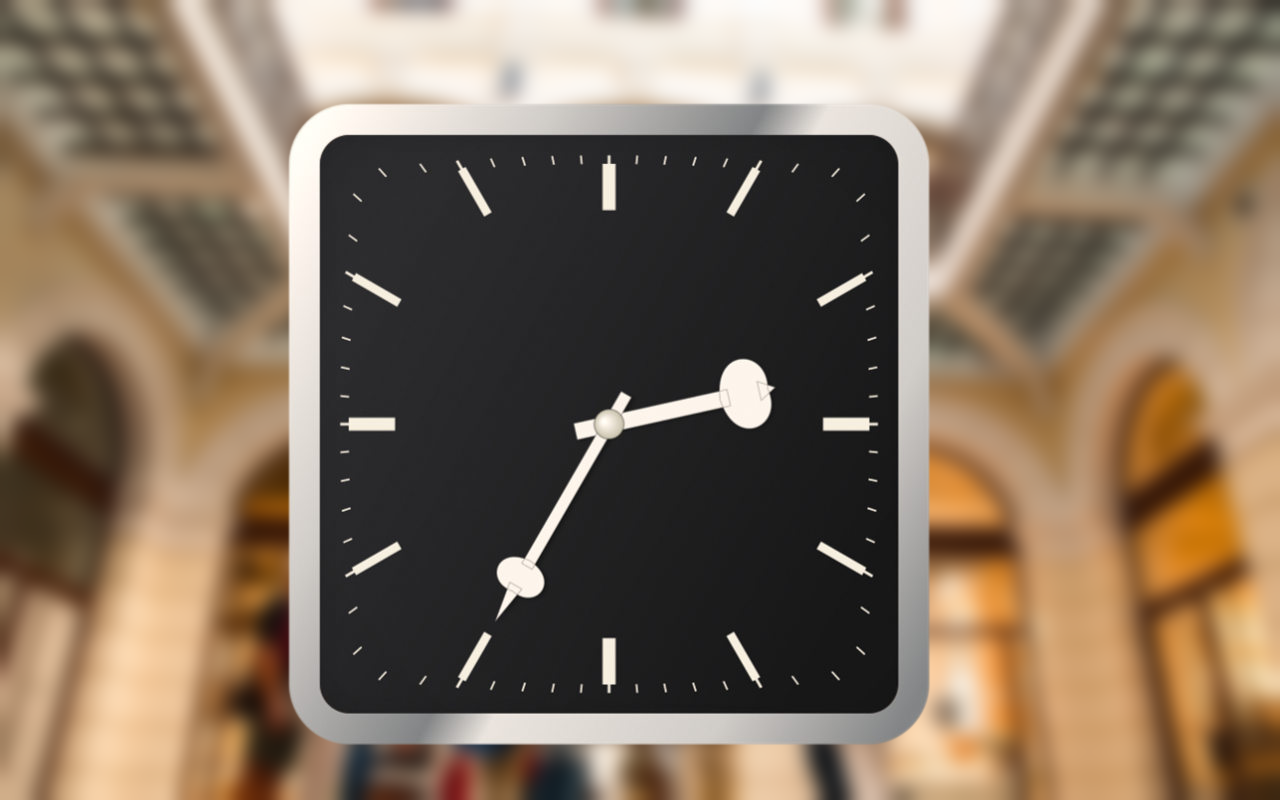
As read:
**2:35**
